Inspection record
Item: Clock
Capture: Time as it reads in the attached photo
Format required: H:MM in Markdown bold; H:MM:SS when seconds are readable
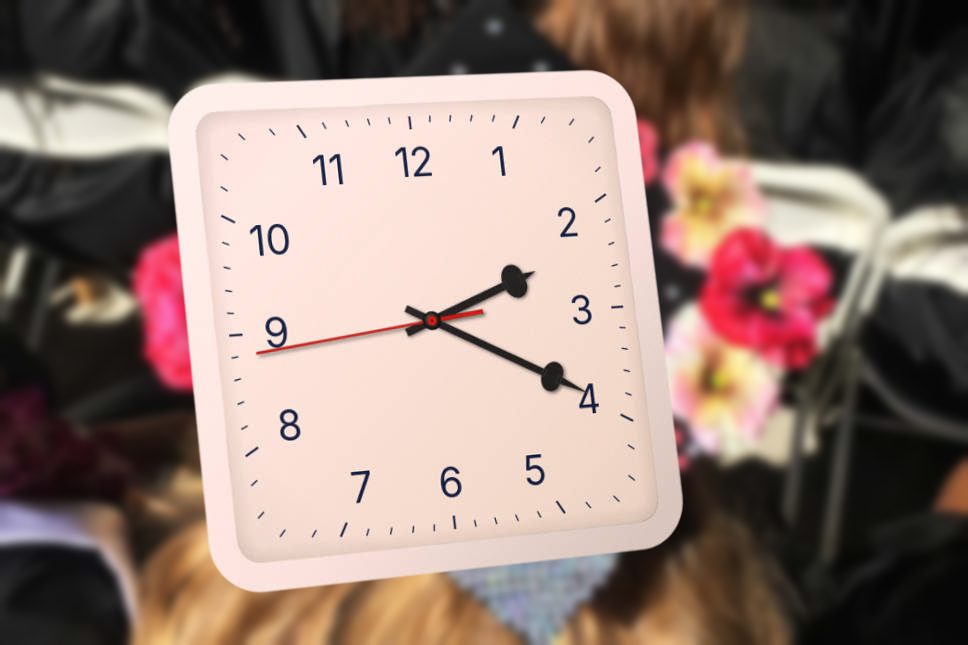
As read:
**2:19:44**
